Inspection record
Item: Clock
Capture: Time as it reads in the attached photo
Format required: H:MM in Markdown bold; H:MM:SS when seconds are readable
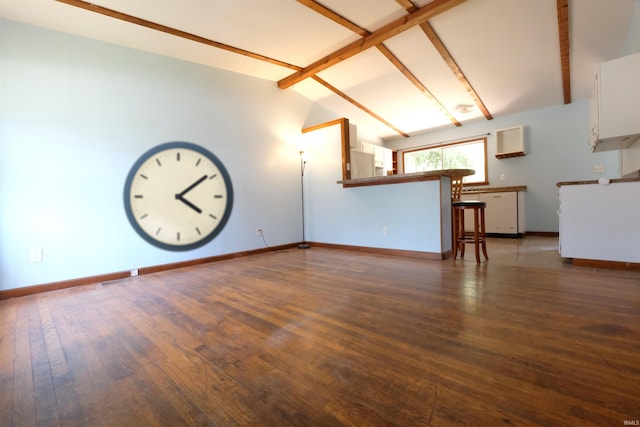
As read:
**4:09**
